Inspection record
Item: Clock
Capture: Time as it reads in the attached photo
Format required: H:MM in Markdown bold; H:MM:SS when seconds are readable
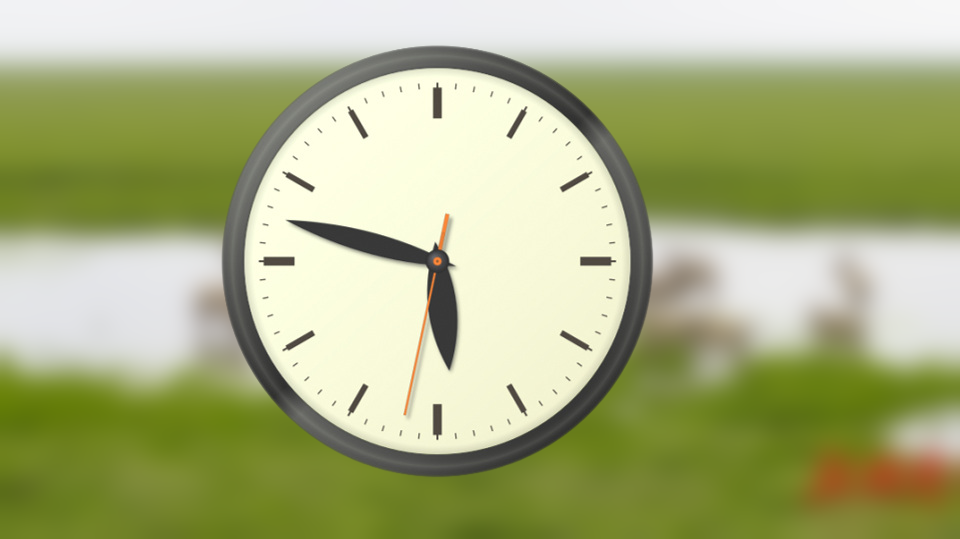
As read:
**5:47:32**
